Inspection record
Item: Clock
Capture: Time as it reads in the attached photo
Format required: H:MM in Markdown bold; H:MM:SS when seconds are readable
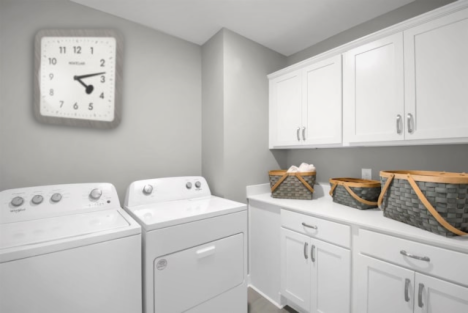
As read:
**4:13**
